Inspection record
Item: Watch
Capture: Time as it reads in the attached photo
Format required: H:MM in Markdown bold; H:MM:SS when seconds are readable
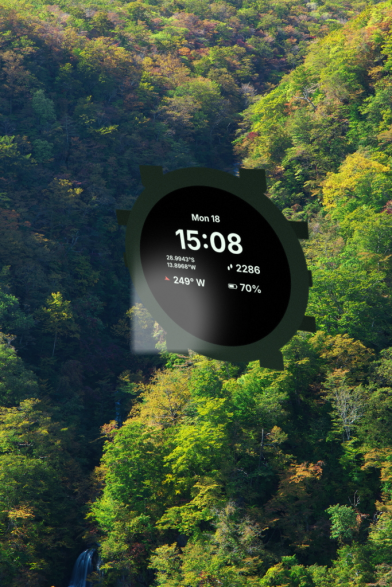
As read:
**15:08**
